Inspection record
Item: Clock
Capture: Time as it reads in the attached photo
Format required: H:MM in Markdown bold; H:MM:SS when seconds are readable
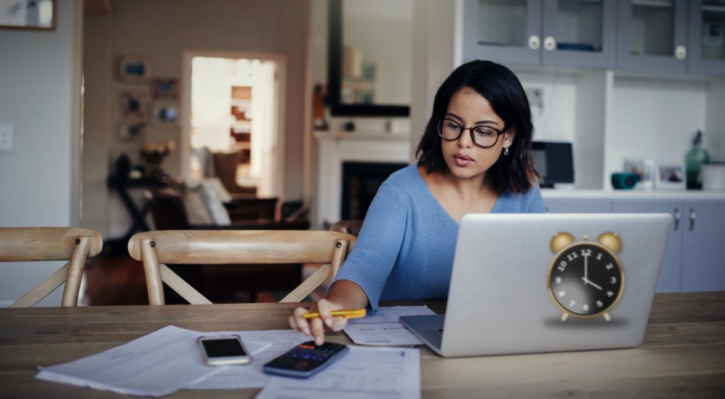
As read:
**4:00**
